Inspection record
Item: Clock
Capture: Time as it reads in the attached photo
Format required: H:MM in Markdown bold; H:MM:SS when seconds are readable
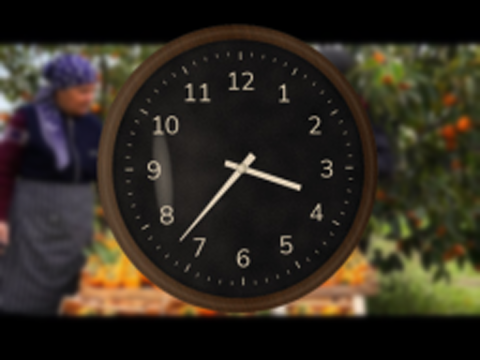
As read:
**3:37**
